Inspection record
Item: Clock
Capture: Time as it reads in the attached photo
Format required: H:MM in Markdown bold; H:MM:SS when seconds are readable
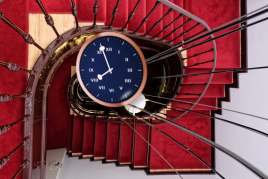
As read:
**7:57**
